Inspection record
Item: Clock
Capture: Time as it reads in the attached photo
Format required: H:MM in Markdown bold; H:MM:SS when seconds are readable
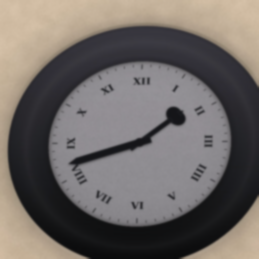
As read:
**1:42**
